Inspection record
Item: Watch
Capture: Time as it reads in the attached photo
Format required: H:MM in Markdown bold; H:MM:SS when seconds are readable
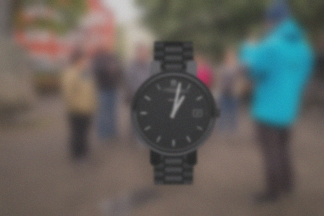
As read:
**1:02**
